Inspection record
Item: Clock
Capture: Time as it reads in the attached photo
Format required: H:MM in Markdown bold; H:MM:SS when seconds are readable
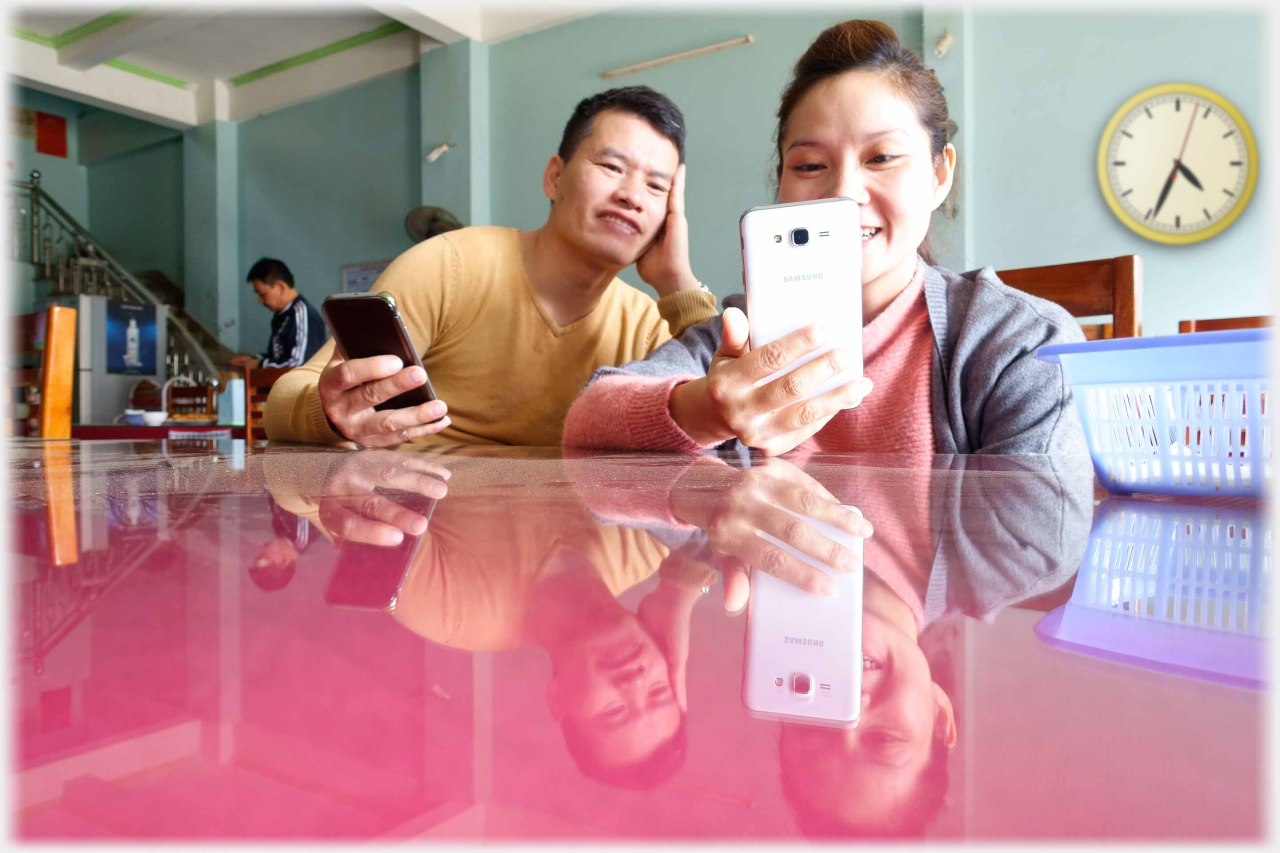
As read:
**4:34:03**
